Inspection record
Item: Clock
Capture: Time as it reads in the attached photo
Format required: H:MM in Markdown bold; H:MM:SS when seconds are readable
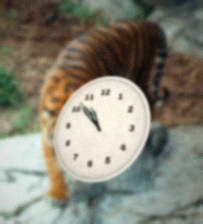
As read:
**10:52**
